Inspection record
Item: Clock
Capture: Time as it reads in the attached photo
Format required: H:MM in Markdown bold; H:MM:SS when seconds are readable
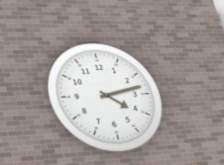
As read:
**4:13**
